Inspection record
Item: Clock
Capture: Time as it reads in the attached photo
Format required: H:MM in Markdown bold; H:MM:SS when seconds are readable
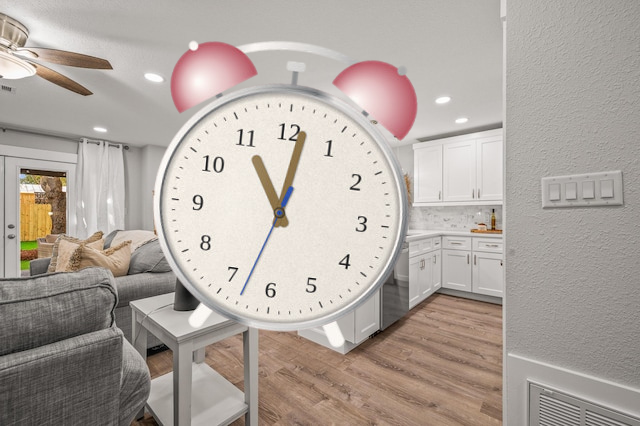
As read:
**11:01:33**
